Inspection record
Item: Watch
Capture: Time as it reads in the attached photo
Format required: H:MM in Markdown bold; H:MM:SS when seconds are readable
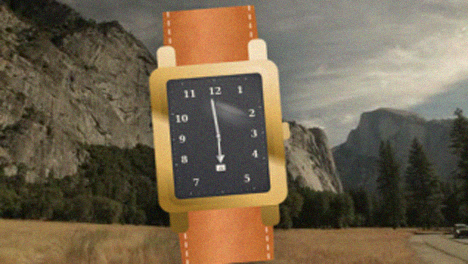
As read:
**5:59**
